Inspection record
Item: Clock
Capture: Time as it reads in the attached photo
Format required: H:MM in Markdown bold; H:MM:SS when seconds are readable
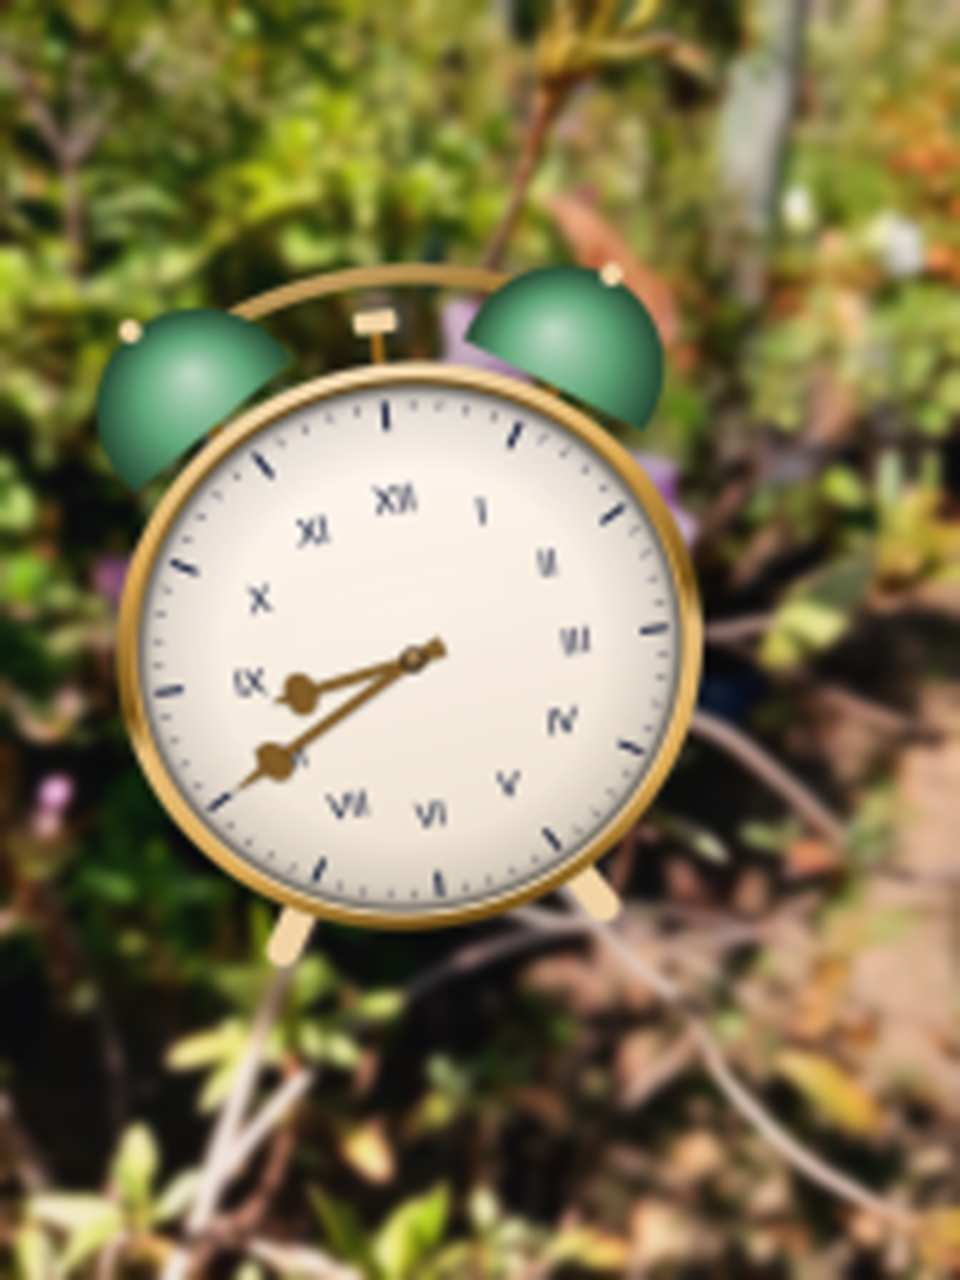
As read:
**8:40**
